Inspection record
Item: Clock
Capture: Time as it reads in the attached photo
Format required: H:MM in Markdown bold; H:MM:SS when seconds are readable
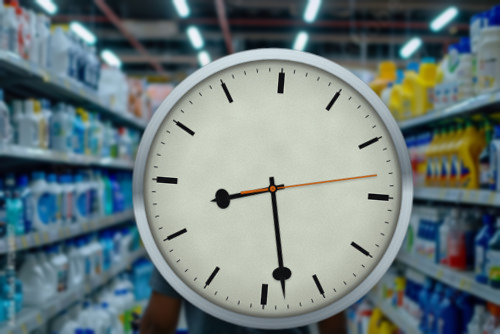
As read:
**8:28:13**
